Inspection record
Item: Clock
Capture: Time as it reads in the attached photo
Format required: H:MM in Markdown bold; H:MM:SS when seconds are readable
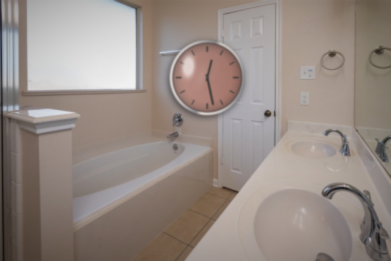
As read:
**12:28**
